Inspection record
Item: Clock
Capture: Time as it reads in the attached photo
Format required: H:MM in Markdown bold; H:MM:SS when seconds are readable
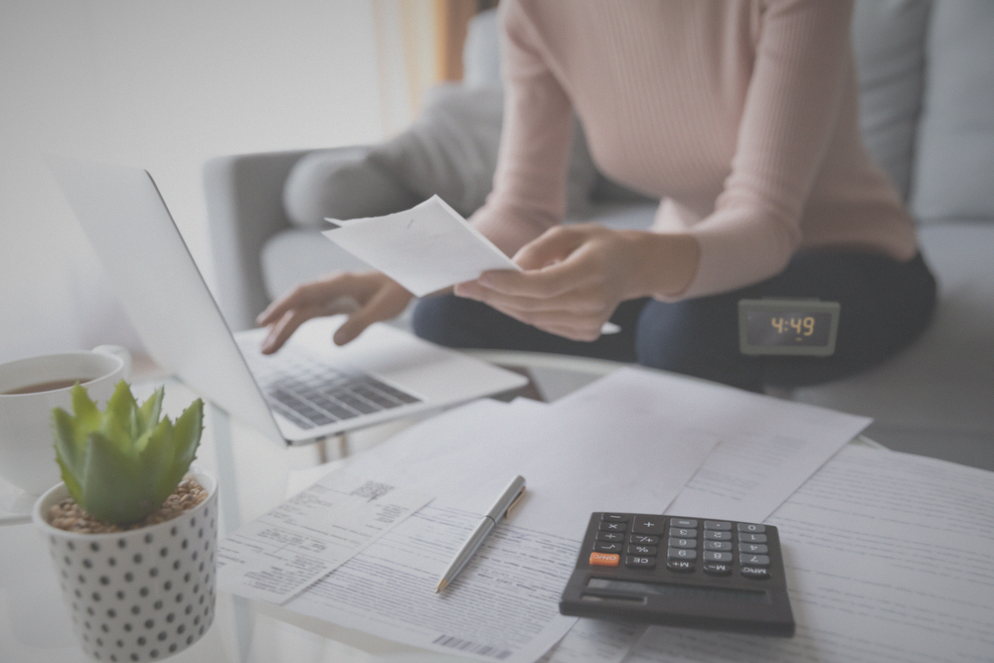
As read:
**4:49**
